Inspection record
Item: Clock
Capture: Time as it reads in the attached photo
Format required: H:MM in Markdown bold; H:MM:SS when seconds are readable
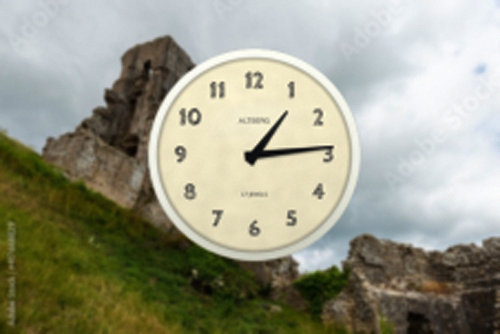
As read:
**1:14**
